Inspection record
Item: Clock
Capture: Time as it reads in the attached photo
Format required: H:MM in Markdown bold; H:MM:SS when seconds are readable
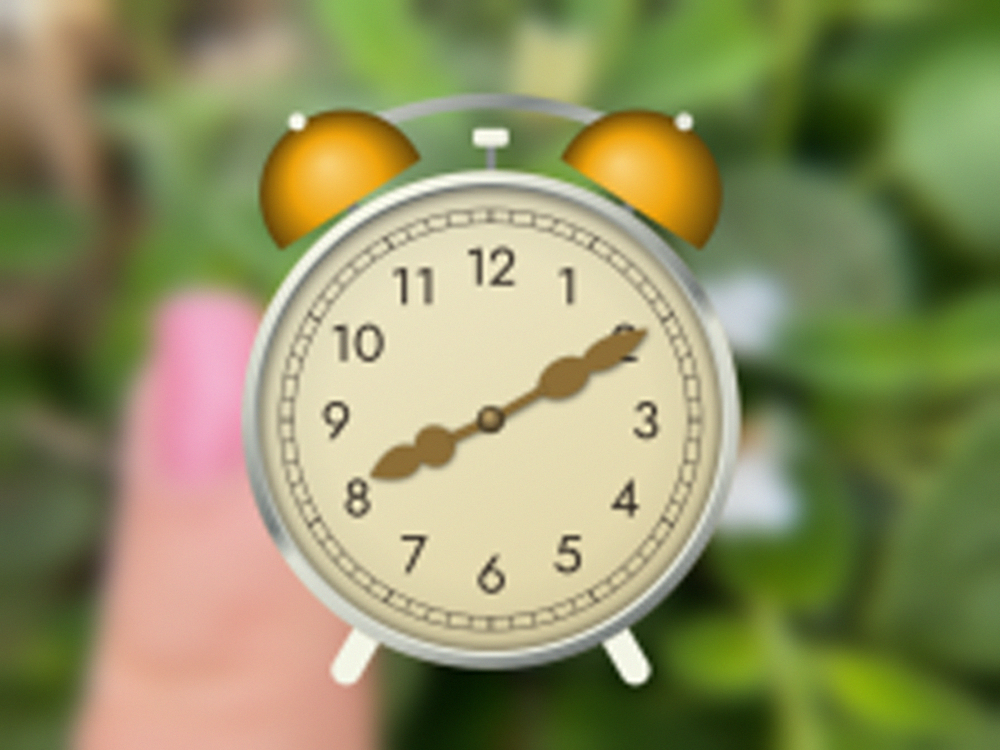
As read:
**8:10**
